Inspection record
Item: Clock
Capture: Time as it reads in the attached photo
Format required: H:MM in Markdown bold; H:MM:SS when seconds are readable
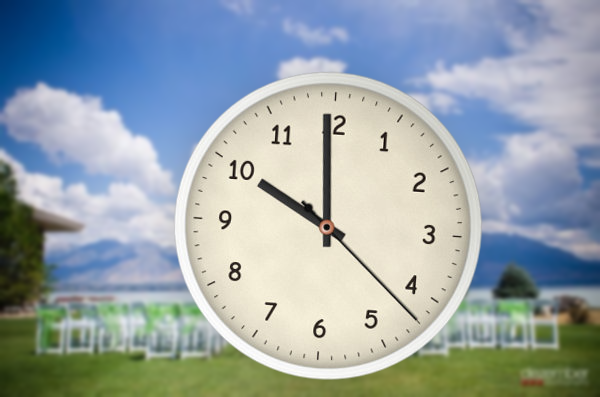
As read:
**9:59:22**
